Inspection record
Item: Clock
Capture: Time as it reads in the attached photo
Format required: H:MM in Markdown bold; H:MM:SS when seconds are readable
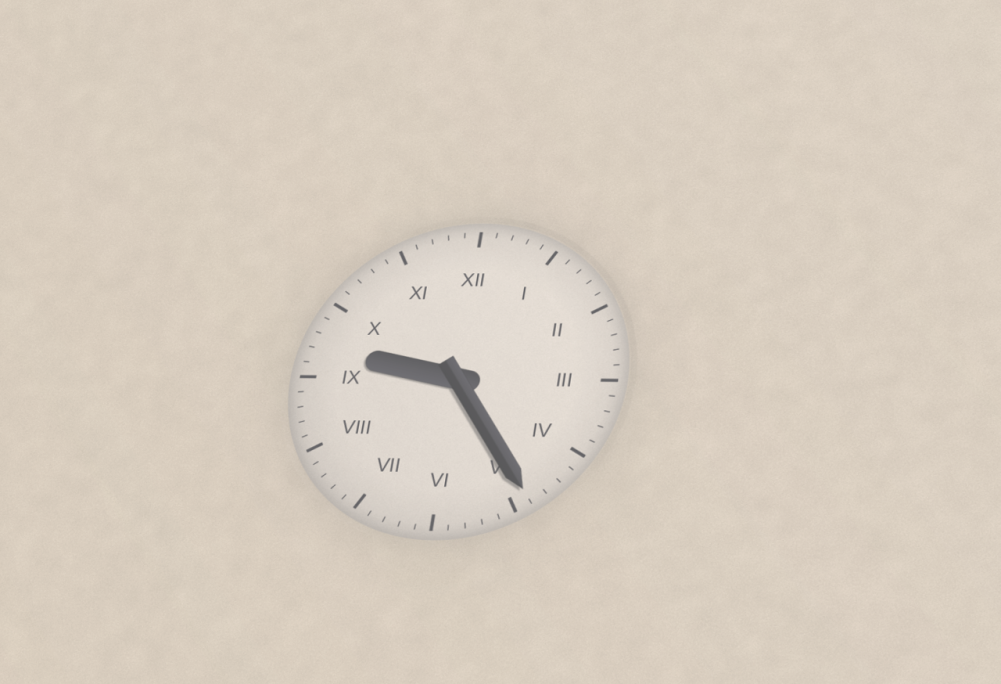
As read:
**9:24**
